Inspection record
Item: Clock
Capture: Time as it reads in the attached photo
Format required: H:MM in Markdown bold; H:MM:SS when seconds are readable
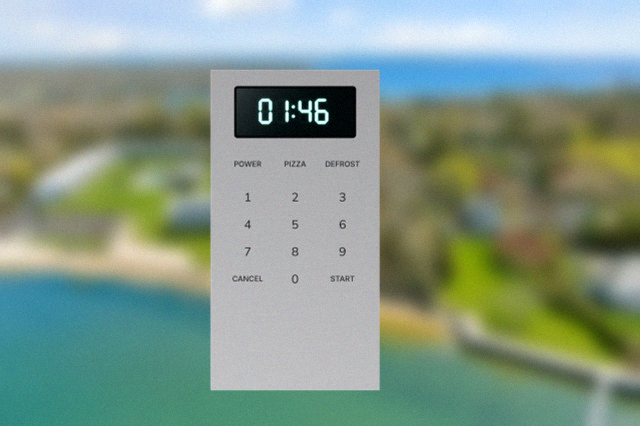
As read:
**1:46**
